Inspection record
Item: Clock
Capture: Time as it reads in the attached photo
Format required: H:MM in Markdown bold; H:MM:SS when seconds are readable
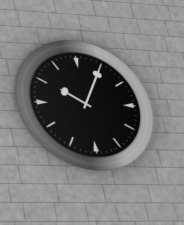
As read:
**10:05**
